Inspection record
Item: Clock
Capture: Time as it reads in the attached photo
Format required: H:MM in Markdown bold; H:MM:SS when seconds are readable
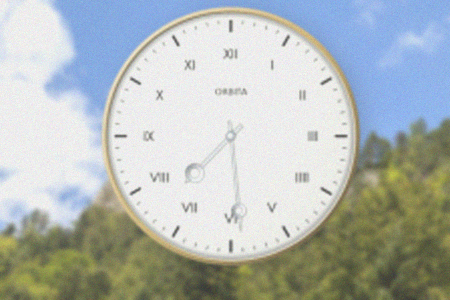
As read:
**7:29**
